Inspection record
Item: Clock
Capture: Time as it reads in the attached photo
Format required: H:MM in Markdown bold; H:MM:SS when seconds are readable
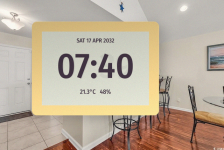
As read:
**7:40**
